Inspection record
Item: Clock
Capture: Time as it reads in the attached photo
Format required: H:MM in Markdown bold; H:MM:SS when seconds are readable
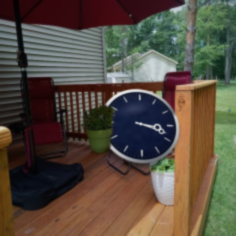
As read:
**3:18**
